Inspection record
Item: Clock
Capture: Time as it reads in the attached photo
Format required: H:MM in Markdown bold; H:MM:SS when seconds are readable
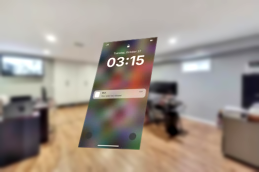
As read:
**3:15**
